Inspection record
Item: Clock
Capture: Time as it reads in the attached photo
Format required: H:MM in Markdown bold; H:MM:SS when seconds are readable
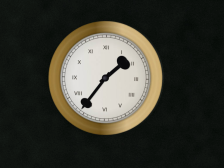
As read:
**1:36**
